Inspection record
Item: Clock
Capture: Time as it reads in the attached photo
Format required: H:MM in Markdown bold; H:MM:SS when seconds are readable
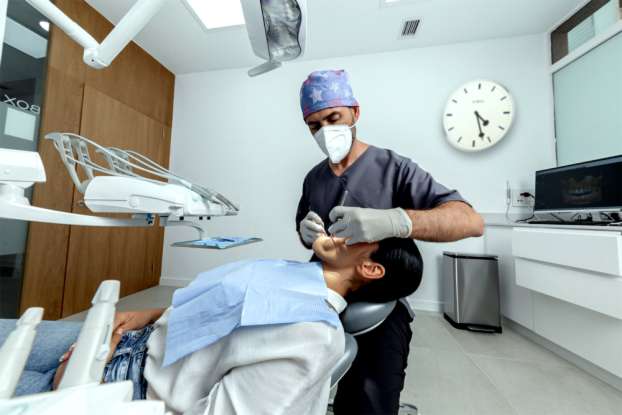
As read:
**4:27**
